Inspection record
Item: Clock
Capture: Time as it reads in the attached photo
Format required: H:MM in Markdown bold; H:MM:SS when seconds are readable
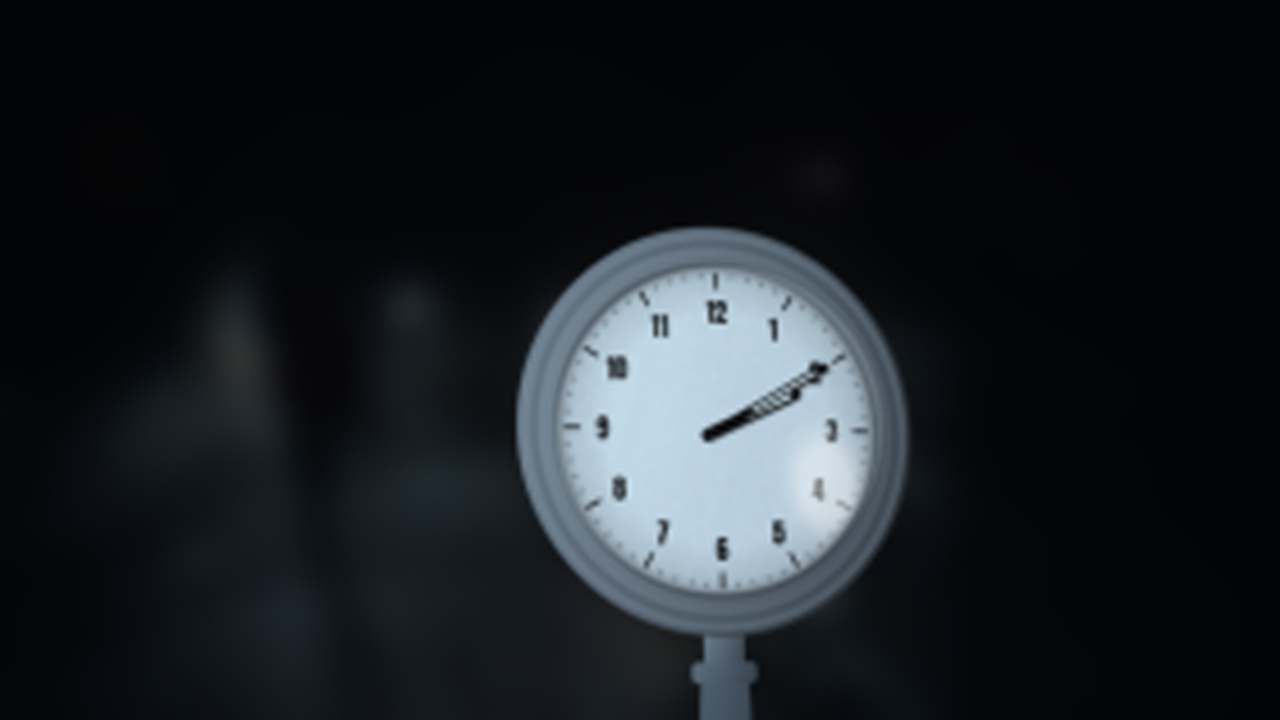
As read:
**2:10**
